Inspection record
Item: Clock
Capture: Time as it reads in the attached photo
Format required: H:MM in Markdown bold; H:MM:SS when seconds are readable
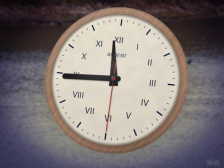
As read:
**11:44:30**
